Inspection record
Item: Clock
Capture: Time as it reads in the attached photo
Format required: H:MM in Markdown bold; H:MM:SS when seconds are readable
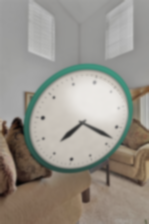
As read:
**7:18**
